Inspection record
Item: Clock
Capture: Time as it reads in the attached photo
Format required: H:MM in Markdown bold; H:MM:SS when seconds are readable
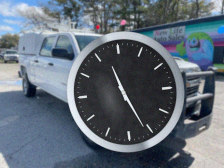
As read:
**11:26**
